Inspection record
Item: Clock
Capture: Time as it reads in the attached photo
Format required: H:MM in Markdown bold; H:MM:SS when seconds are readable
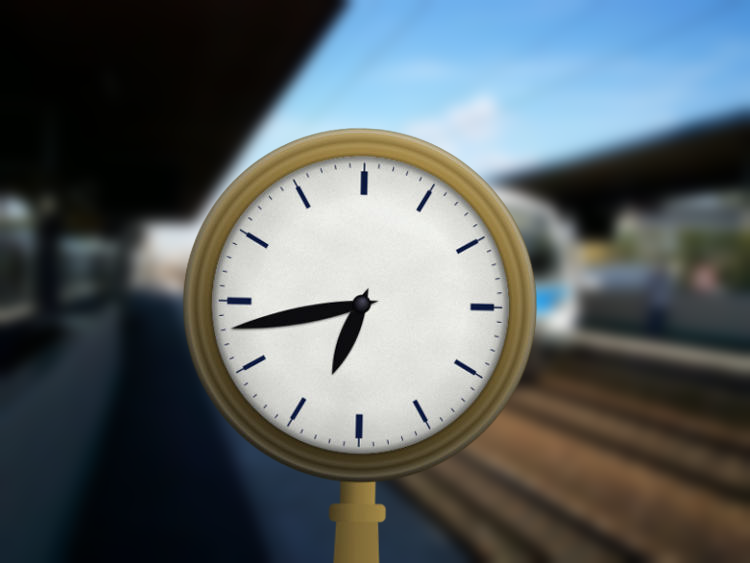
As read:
**6:43**
